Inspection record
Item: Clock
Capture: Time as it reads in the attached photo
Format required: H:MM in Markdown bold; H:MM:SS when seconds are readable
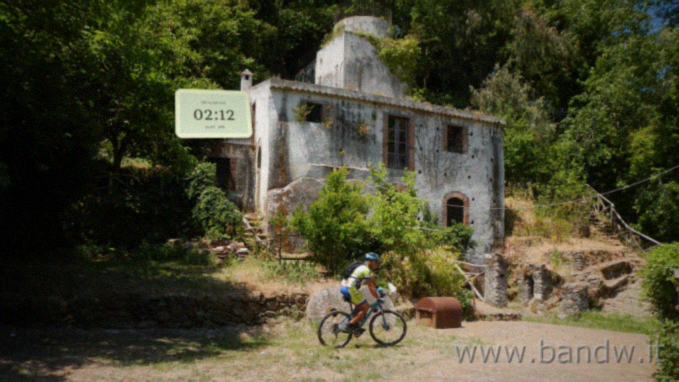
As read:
**2:12**
